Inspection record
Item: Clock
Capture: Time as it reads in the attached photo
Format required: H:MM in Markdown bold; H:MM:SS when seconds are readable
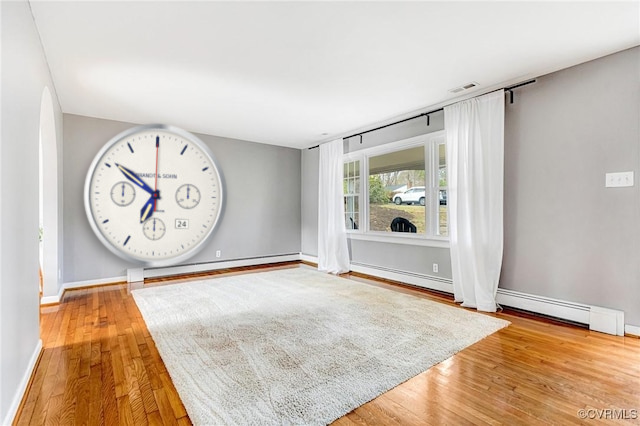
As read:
**6:51**
